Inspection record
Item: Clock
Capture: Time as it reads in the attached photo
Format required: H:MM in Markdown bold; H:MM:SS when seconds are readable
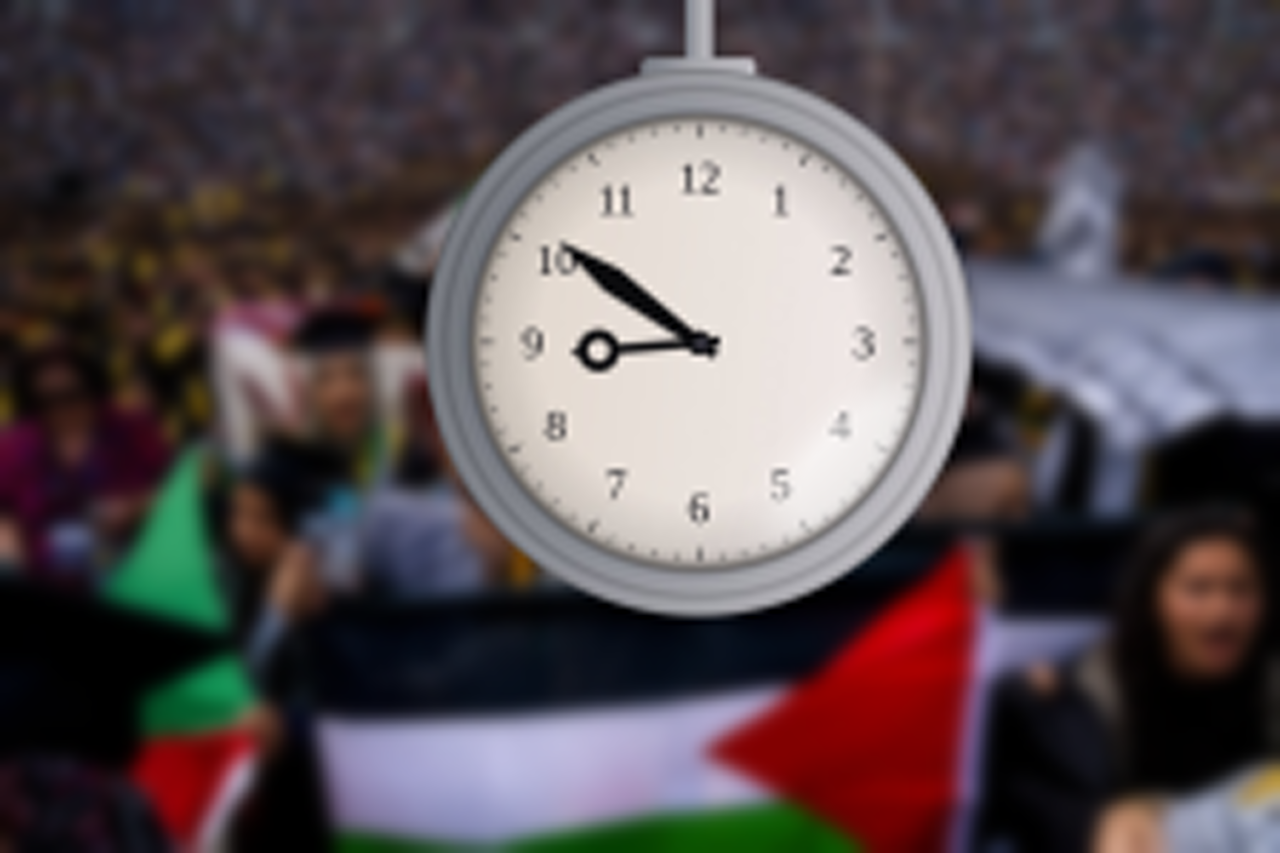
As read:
**8:51**
